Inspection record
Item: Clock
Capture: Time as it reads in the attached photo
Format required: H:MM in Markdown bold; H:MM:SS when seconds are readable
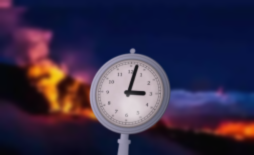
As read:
**3:02**
